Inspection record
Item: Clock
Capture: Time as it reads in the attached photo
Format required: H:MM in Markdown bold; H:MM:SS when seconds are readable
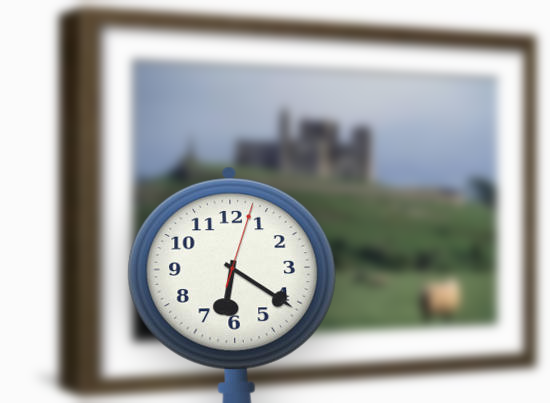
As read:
**6:21:03**
